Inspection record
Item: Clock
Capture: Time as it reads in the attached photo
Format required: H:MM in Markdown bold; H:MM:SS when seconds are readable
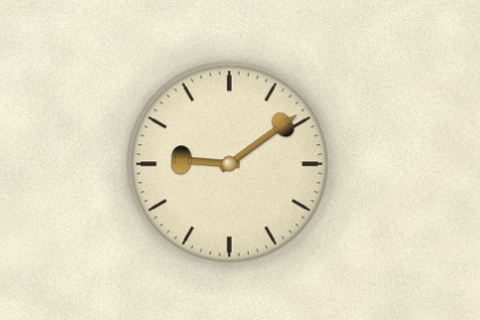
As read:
**9:09**
